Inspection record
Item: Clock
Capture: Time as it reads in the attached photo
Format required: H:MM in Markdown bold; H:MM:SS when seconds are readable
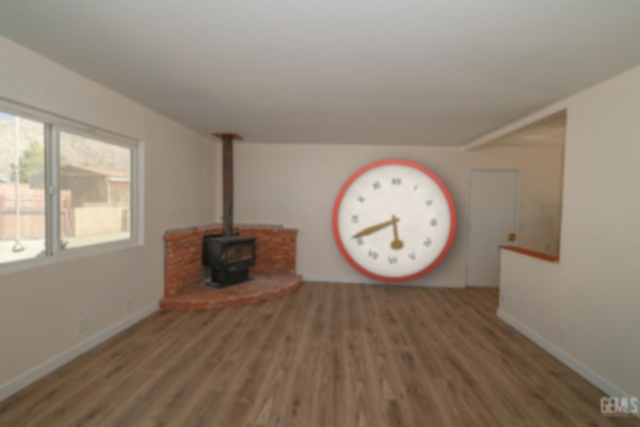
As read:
**5:41**
